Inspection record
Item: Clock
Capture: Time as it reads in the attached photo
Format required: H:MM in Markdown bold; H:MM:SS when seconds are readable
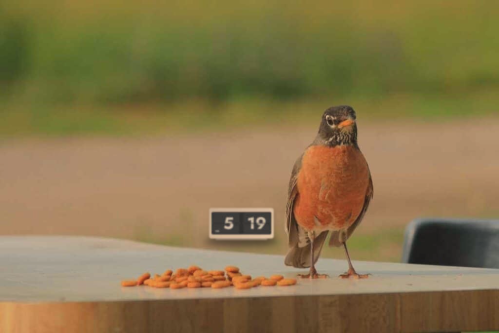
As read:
**5:19**
